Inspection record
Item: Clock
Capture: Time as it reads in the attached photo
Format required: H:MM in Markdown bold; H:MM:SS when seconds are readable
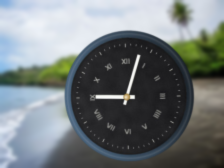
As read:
**9:03**
